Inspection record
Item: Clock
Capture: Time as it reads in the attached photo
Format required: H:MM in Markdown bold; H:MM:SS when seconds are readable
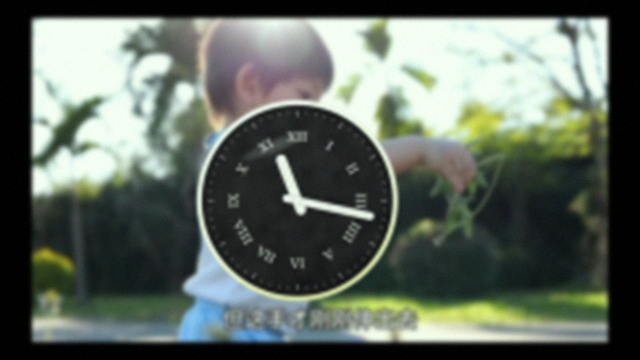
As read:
**11:17**
